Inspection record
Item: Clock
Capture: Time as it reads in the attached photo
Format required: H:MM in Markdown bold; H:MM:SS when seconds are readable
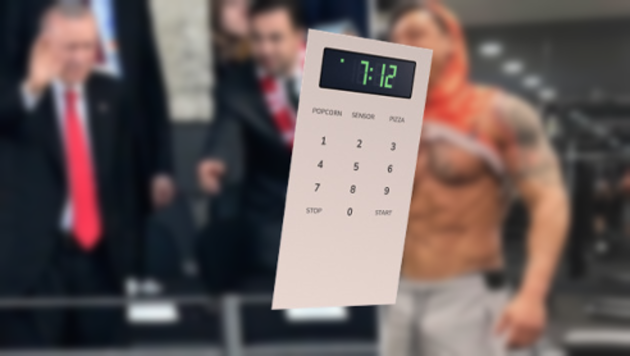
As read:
**7:12**
